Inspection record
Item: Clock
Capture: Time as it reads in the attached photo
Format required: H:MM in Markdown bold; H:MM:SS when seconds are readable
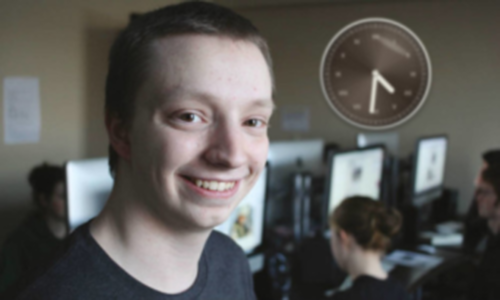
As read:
**4:31**
